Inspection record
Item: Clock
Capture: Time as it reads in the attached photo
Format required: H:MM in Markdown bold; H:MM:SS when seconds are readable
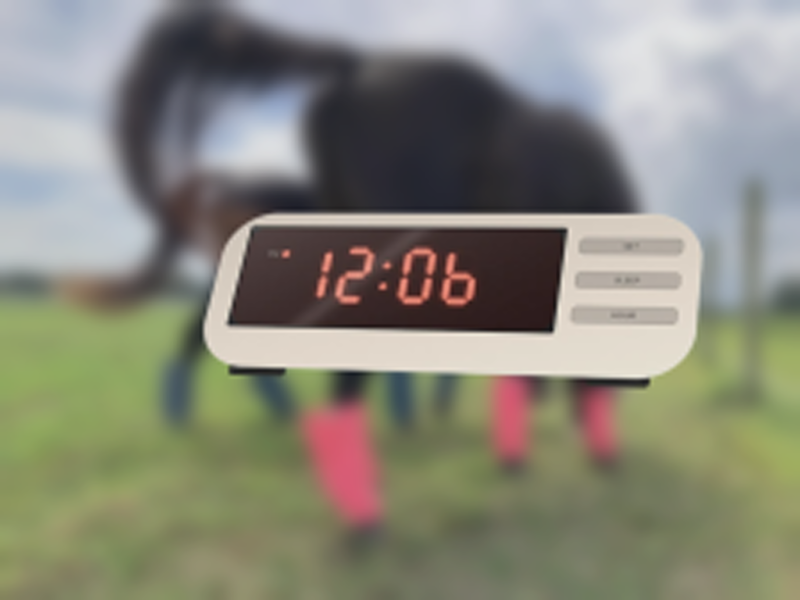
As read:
**12:06**
